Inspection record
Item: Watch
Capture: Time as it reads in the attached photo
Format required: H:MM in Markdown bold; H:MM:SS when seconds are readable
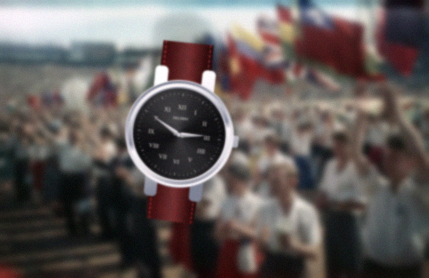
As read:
**2:50**
